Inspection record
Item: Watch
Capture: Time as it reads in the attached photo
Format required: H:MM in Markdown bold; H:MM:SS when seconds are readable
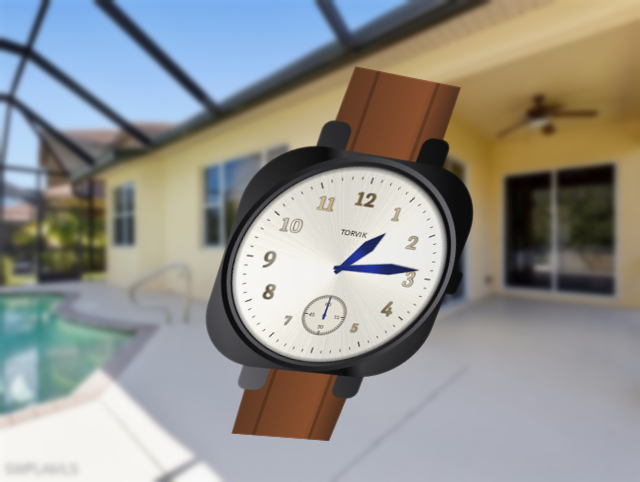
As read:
**1:14**
